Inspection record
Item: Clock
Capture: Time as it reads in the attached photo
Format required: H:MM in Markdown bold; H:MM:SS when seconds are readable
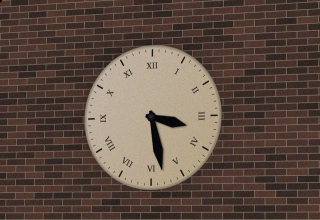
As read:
**3:28**
